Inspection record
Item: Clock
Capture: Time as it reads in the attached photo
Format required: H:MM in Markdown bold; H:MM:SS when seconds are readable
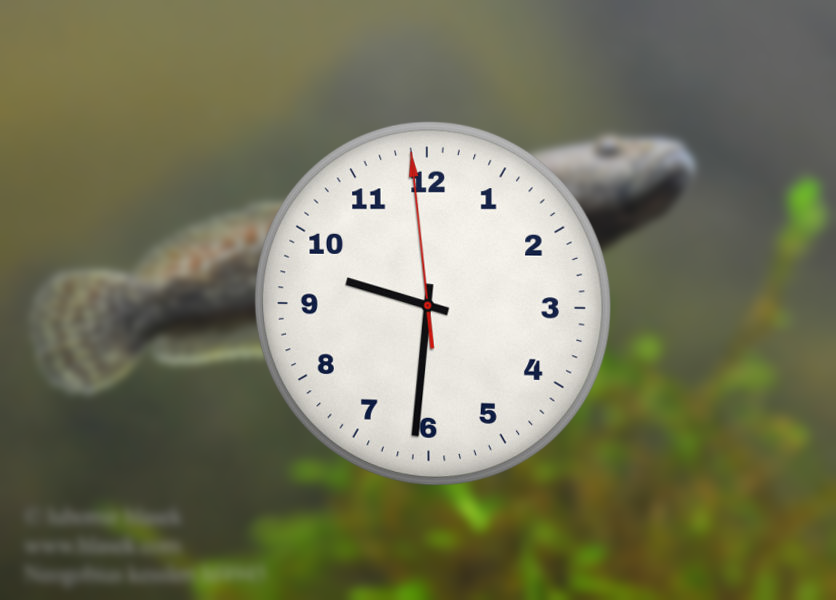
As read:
**9:30:59**
